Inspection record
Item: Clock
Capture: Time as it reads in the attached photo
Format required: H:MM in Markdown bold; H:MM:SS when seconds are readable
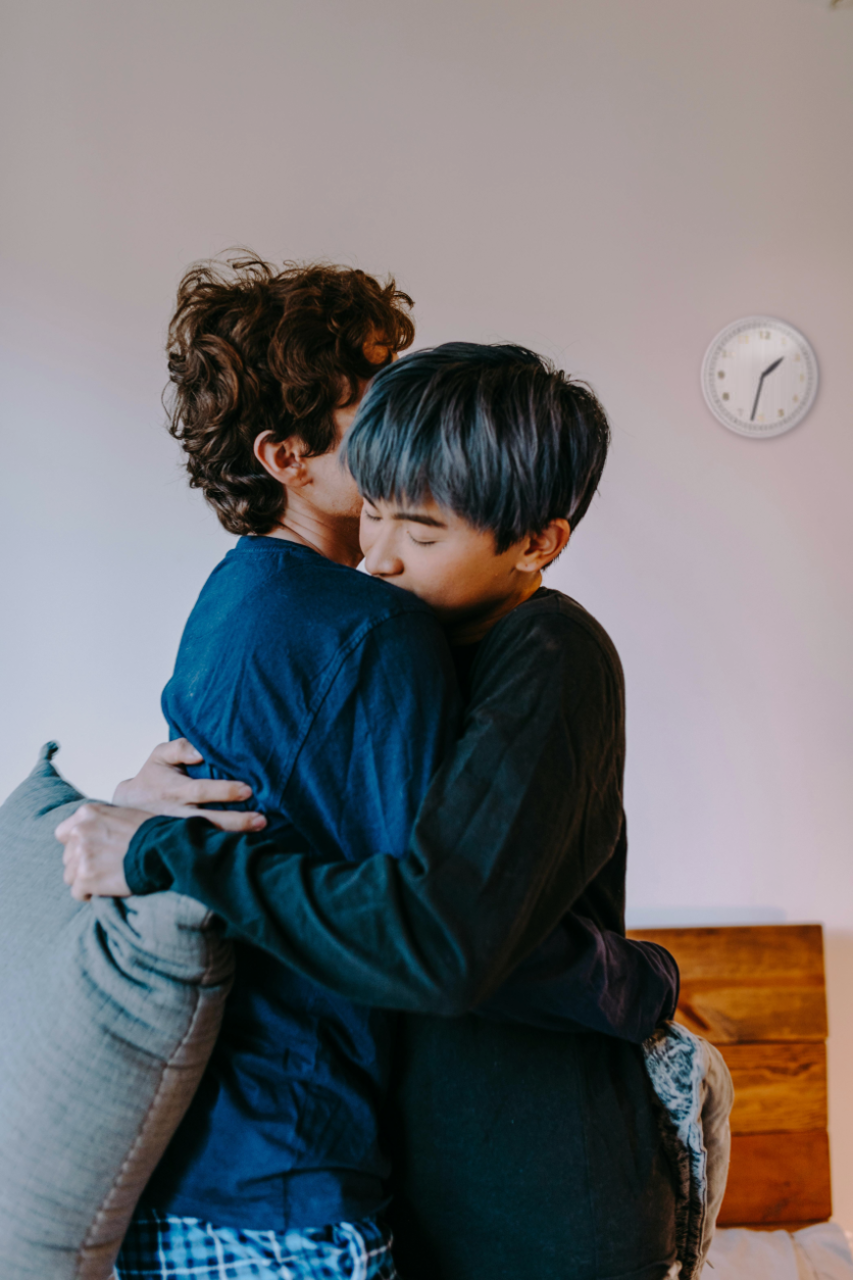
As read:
**1:32**
